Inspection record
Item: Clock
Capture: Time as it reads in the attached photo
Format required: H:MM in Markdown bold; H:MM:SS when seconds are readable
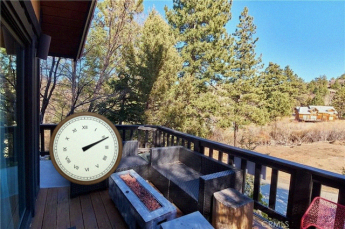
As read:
**2:11**
